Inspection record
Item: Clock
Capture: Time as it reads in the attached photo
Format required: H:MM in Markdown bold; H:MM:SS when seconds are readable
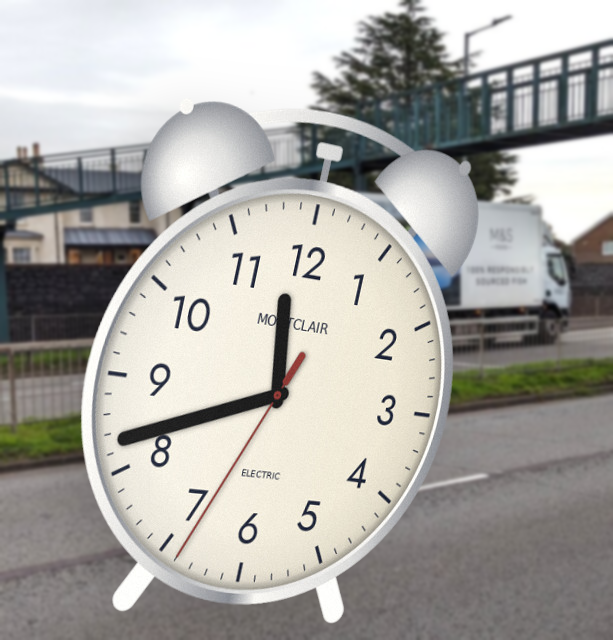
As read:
**11:41:34**
